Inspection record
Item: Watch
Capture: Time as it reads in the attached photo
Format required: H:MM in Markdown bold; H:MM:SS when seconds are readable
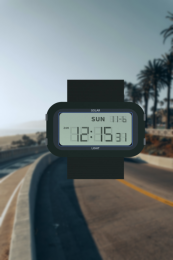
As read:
**12:15:31**
